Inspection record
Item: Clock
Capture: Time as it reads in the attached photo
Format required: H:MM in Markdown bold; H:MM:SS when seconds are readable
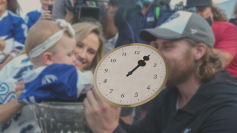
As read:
**1:05**
